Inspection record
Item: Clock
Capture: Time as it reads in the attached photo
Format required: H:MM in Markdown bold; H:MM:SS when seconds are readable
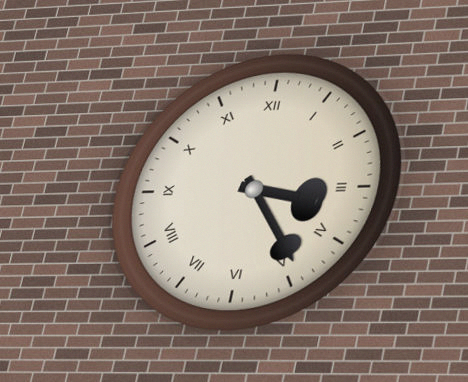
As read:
**3:24**
